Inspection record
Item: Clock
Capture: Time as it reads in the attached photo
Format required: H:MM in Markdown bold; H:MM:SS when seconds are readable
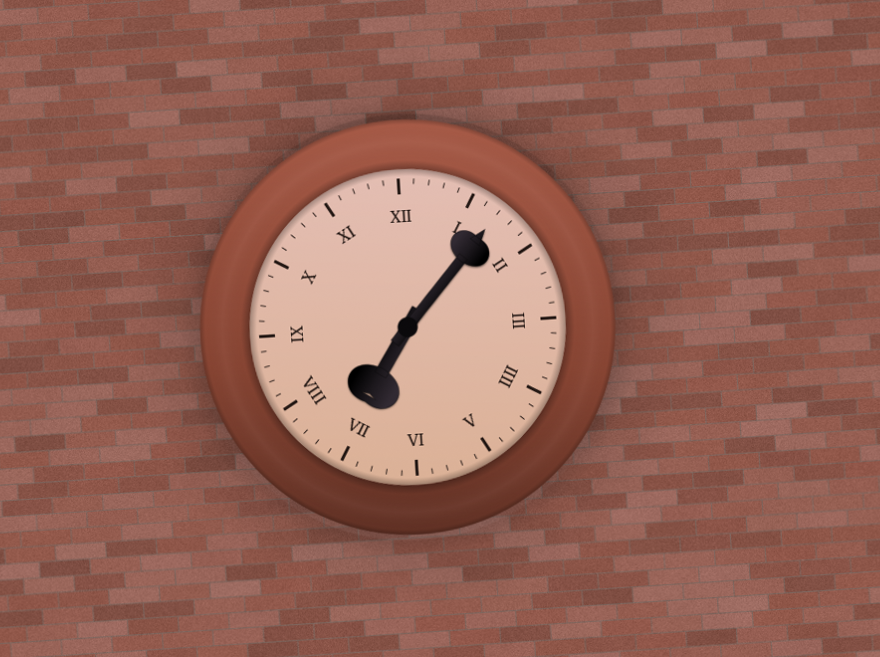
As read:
**7:07**
